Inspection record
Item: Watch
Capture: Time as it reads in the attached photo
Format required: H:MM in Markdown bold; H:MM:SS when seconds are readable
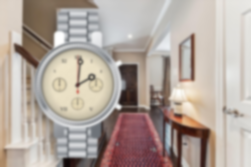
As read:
**2:01**
